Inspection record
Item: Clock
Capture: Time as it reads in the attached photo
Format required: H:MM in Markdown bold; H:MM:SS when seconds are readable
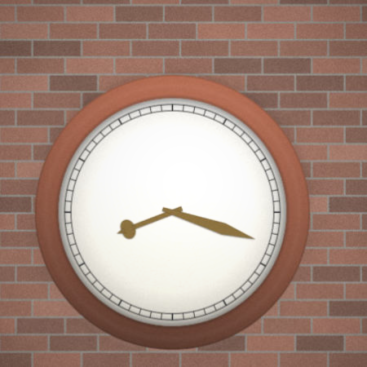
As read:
**8:18**
